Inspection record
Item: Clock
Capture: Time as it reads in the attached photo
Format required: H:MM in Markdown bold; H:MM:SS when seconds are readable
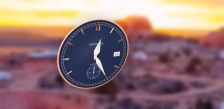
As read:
**12:25**
